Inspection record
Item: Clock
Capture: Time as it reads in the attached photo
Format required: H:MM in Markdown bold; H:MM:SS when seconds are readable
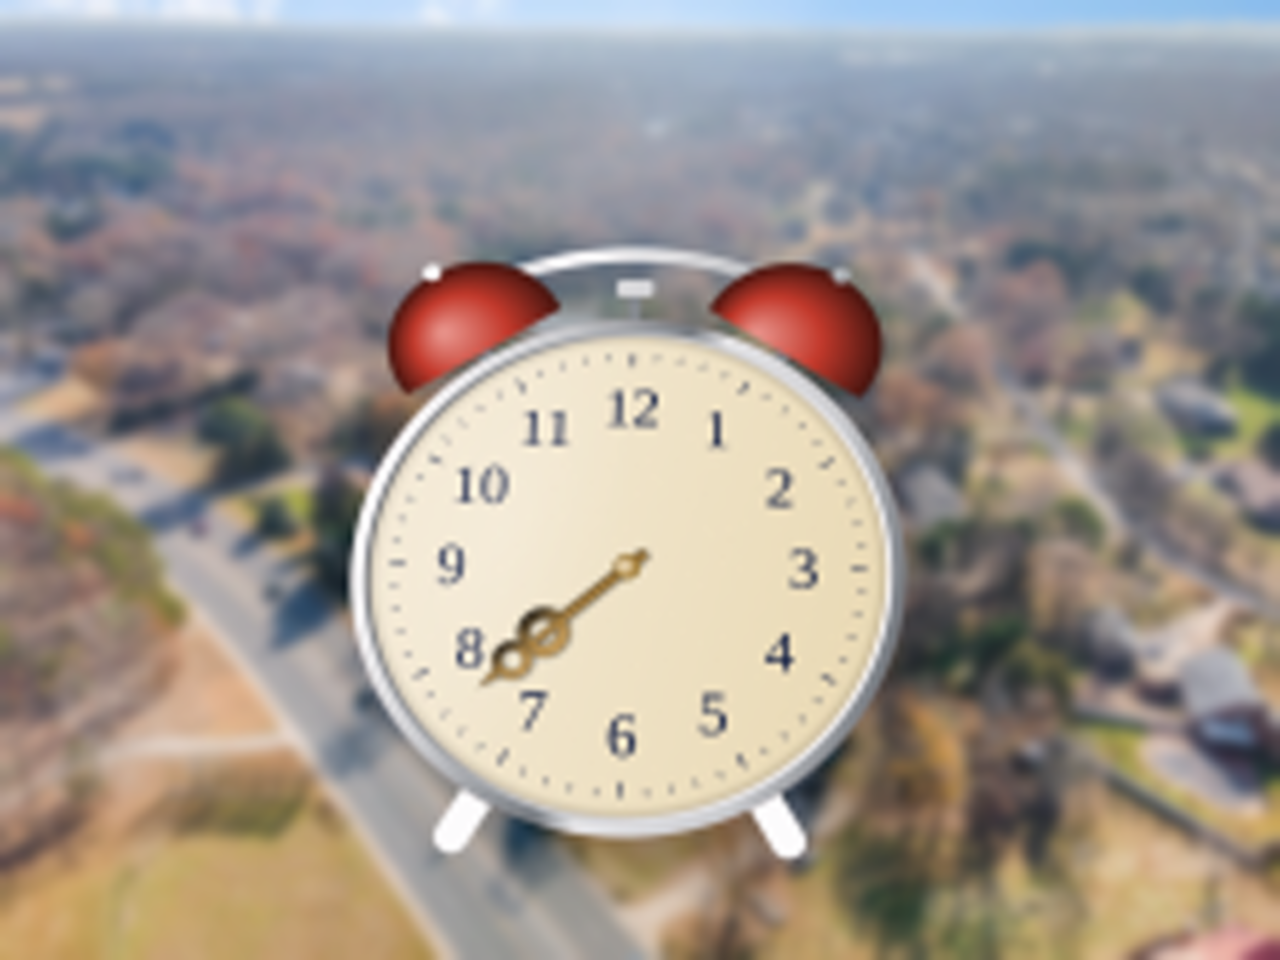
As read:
**7:38**
